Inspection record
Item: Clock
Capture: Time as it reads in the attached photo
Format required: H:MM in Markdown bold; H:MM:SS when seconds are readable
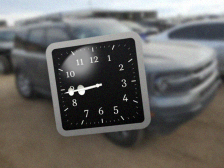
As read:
**8:44**
